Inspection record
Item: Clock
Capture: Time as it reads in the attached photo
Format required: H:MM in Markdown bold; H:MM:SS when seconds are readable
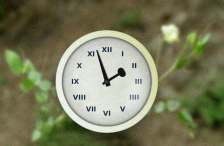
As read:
**1:57**
